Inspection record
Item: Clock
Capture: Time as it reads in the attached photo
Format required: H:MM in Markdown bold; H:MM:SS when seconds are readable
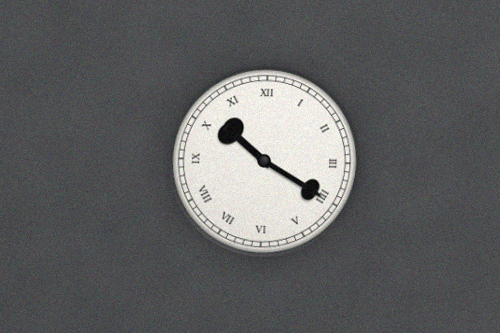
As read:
**10:20**
